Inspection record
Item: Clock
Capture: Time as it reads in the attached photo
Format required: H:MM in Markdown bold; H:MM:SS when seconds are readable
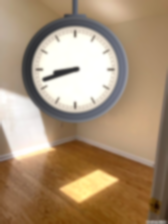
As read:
**8:42**
